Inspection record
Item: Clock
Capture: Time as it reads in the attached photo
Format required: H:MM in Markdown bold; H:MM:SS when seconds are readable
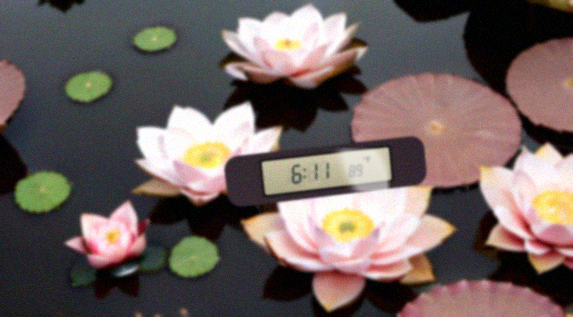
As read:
**6:11**
